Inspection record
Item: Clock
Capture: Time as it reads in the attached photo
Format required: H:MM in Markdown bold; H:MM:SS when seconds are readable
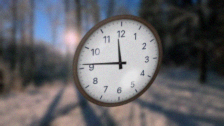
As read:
**11:46**
